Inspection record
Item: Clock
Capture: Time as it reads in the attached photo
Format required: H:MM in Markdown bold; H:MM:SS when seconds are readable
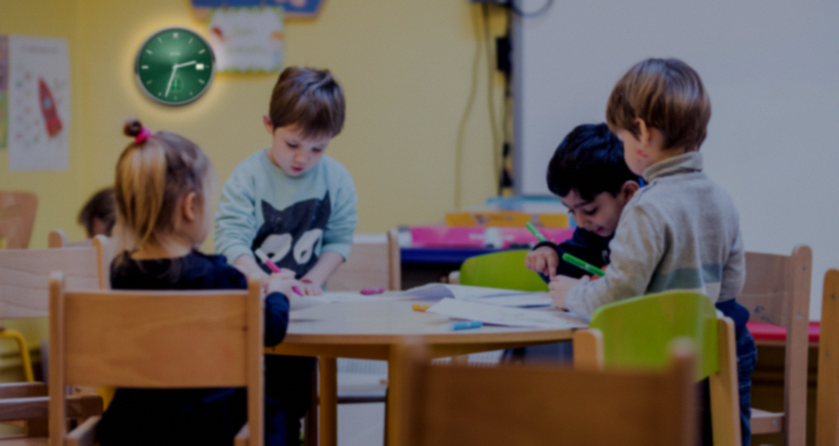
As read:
**2:33**
